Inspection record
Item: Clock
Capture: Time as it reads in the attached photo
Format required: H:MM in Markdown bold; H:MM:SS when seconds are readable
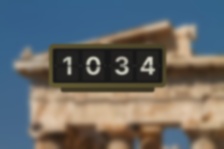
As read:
**10:34**
